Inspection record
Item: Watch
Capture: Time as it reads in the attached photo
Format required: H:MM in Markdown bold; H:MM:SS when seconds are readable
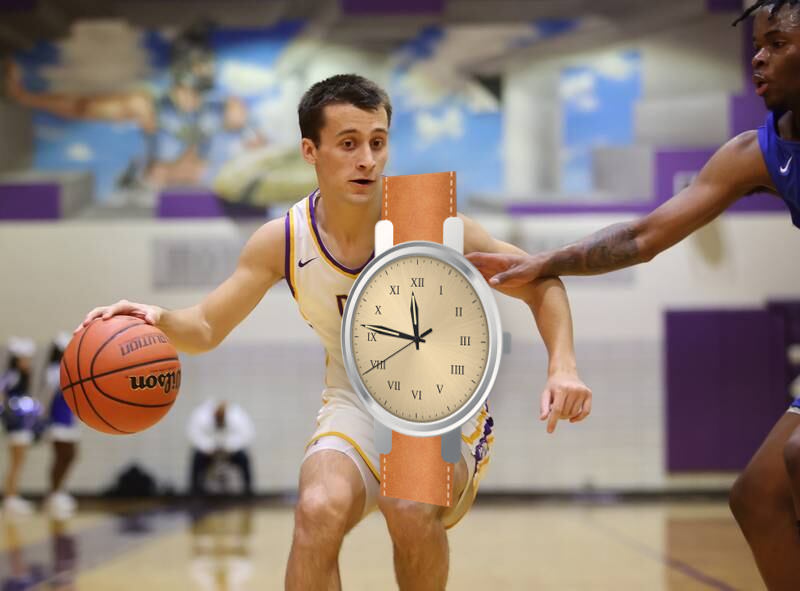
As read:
**11:46:40**
